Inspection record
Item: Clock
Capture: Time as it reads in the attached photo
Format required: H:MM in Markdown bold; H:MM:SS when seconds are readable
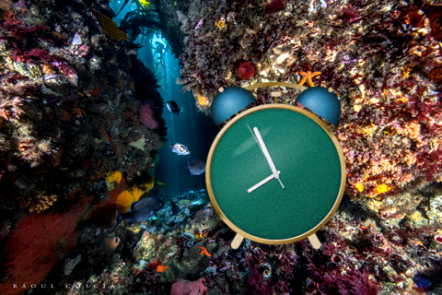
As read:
**7:55:55**
